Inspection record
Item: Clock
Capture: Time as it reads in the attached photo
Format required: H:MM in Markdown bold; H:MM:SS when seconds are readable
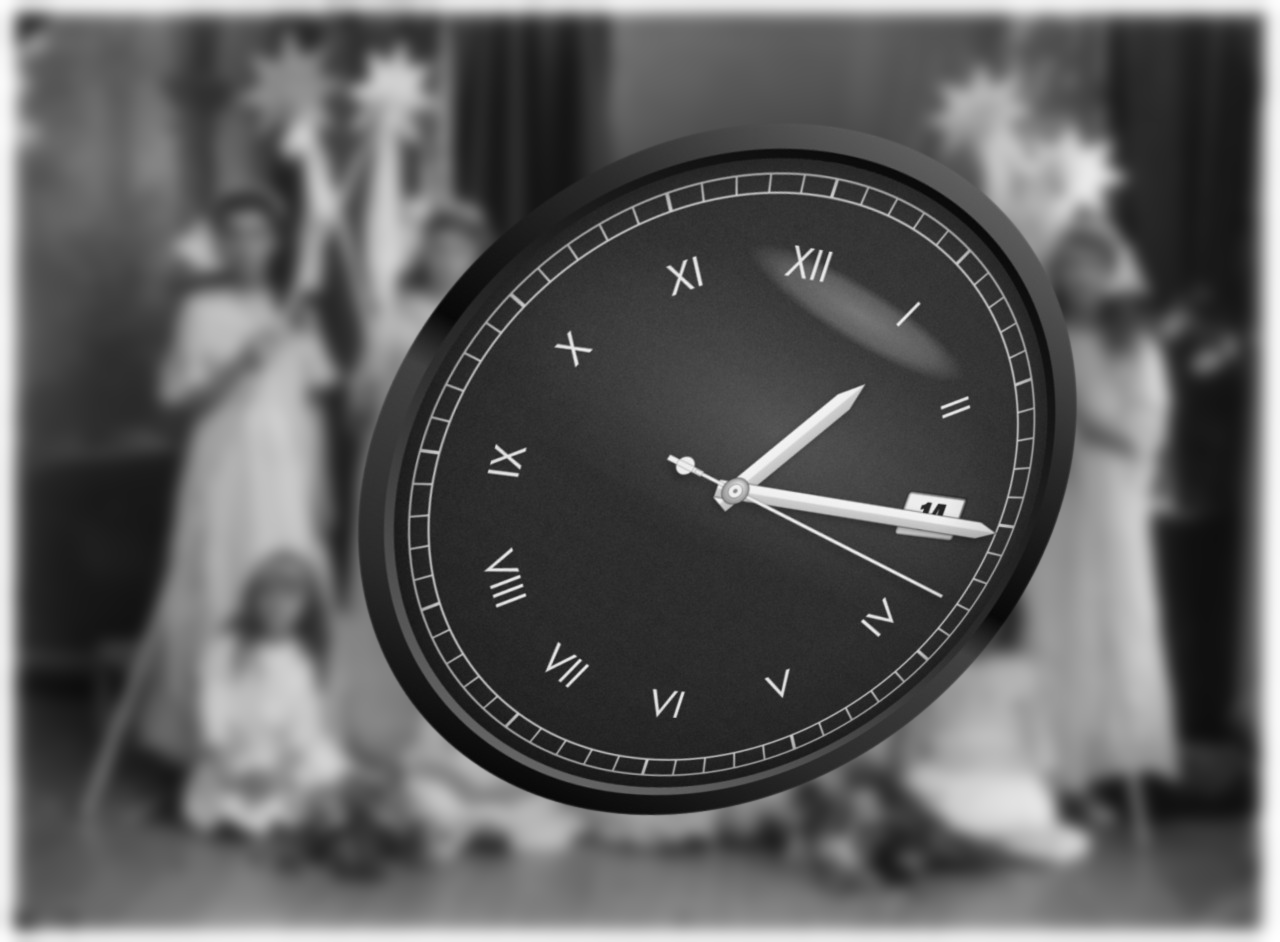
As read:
**1:15:18**
